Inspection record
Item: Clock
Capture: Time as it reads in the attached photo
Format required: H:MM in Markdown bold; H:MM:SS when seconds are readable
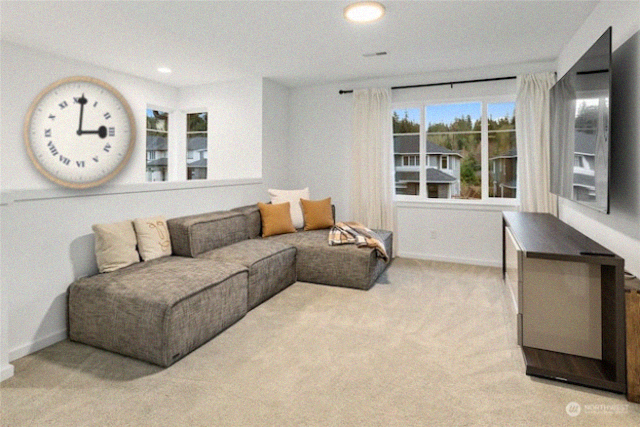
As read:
**3:01**
